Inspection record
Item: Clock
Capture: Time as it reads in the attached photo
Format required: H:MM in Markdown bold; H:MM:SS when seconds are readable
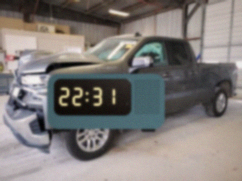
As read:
**22:31**
